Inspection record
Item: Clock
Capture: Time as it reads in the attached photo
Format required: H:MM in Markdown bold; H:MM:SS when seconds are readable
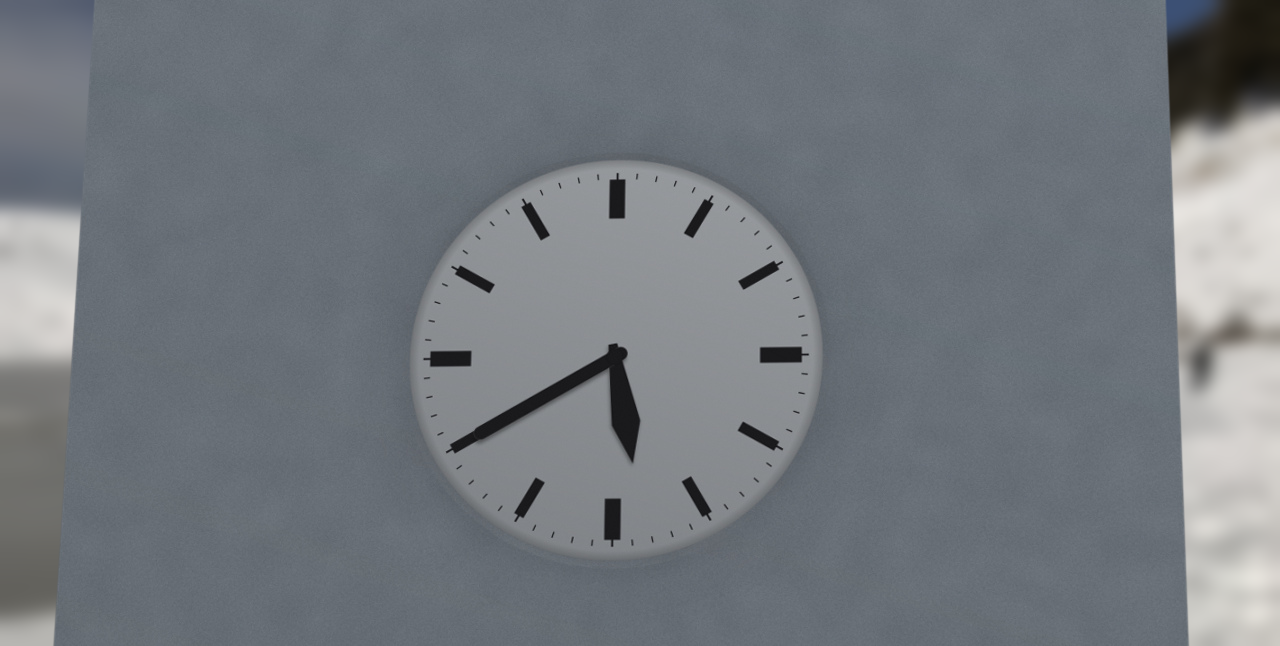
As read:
**5:40**
